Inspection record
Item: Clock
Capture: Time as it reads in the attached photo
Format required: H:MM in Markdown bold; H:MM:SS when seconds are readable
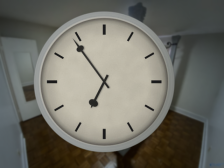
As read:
**6:54**
